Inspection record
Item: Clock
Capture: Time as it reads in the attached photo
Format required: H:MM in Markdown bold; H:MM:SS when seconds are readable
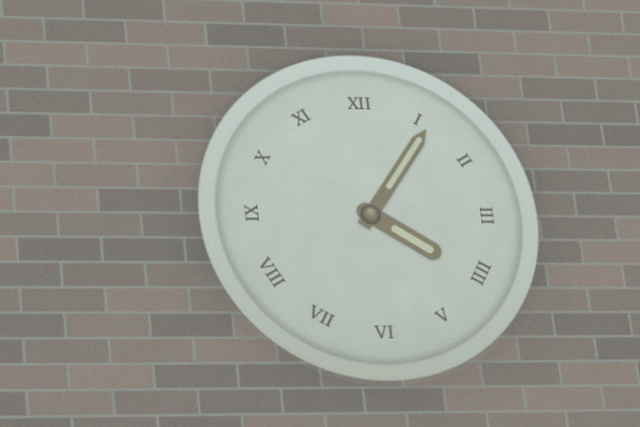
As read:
**4:06**
